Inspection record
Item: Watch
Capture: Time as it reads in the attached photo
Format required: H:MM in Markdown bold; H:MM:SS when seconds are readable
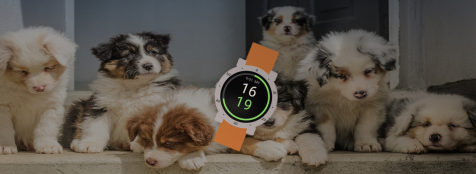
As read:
**16:19**
